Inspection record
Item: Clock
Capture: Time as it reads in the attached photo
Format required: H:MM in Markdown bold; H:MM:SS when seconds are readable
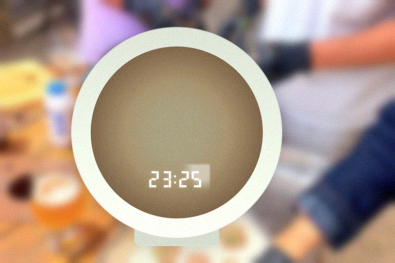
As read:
**23:25**
